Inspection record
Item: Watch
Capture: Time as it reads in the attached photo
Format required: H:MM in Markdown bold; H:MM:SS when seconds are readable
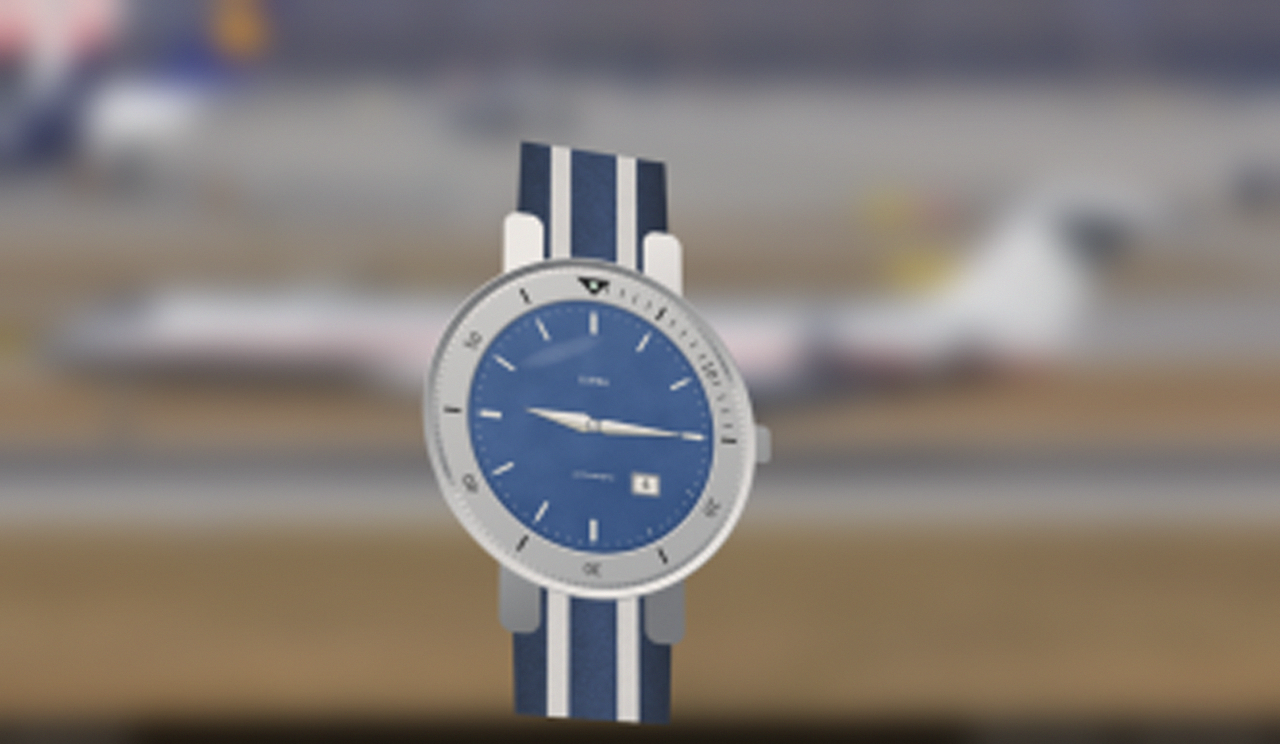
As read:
**9:15**
